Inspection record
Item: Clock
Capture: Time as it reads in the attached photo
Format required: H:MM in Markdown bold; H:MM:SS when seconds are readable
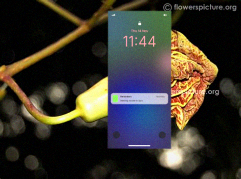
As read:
**11:44**
